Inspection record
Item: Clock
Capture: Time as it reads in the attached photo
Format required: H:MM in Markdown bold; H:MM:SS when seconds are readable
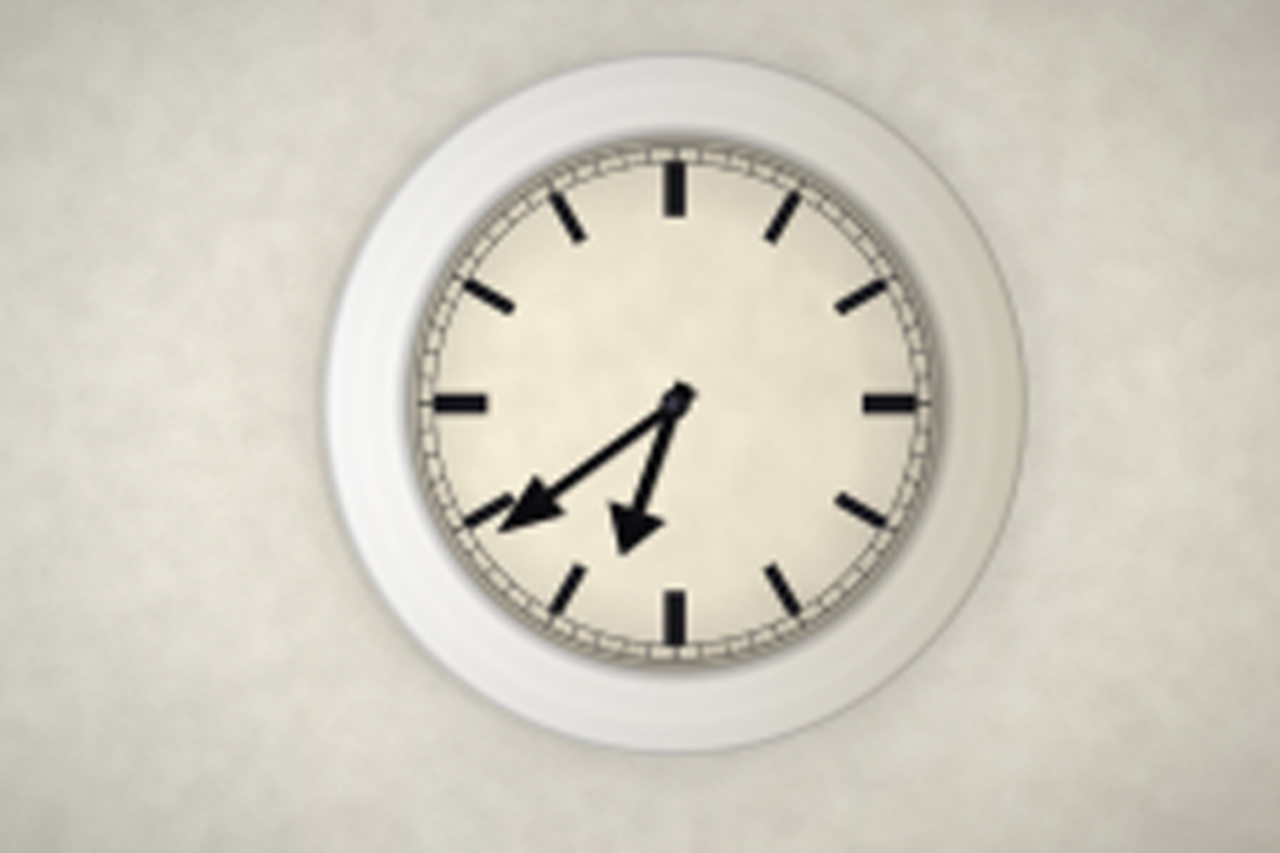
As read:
**6:39**
